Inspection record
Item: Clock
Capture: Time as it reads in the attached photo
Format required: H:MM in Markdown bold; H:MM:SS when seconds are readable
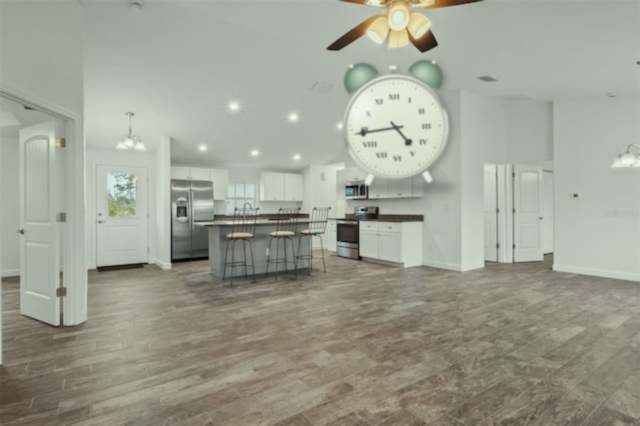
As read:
**4:44**
